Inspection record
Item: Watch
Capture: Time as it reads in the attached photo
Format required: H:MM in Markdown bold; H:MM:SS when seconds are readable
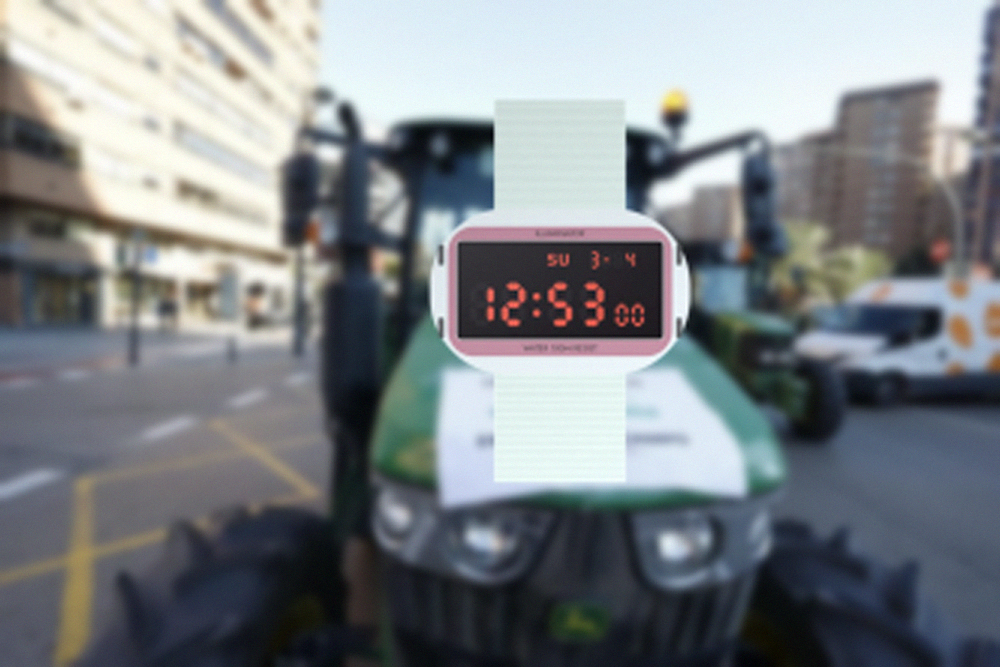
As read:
**12:53:00**
